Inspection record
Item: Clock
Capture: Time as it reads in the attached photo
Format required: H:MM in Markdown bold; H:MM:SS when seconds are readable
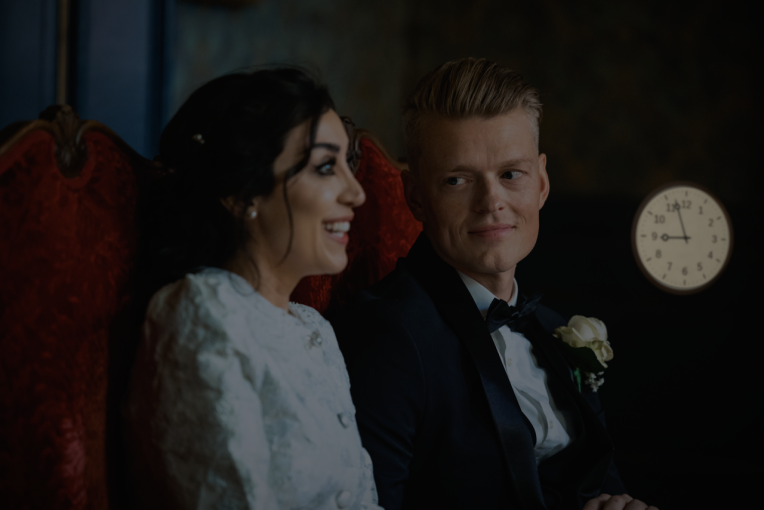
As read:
**8:57**
